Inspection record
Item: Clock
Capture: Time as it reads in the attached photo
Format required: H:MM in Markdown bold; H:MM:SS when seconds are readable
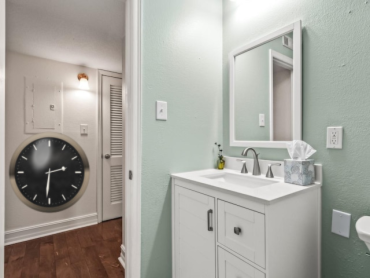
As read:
**2:31**
